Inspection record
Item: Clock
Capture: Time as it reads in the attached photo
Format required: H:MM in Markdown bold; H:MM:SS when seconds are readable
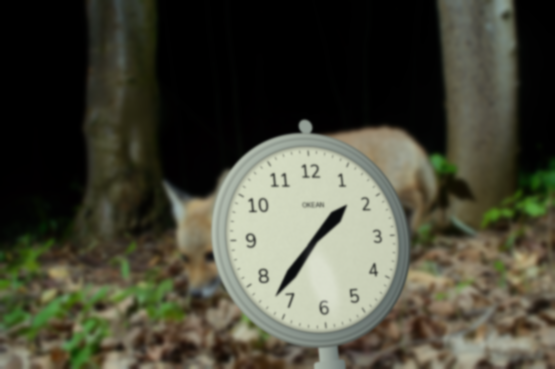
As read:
**1:37**
